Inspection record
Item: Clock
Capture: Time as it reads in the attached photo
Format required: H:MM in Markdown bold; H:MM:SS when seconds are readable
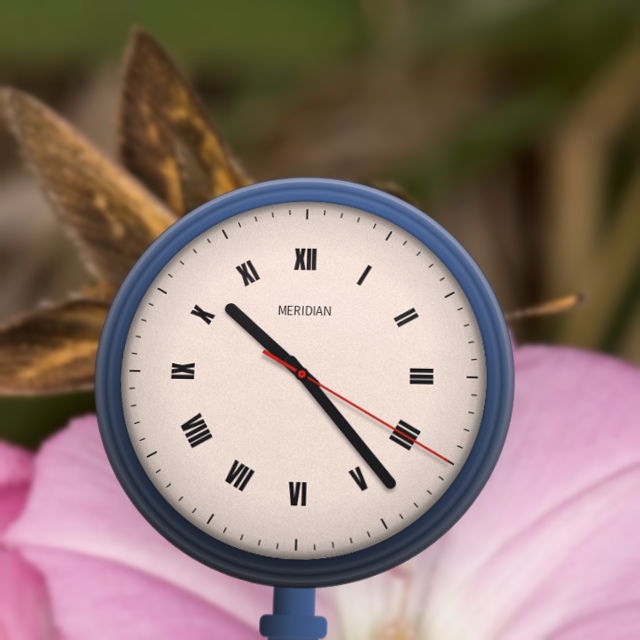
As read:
**10:23:20**
